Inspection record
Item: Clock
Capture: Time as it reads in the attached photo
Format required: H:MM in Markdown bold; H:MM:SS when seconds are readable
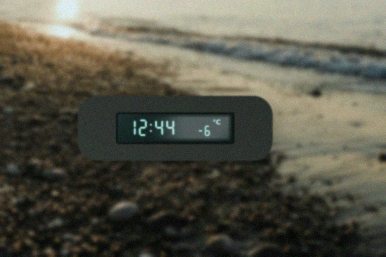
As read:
**12:44**
